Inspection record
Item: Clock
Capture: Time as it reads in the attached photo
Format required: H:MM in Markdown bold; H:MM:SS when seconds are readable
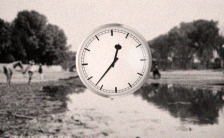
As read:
**12:37**
